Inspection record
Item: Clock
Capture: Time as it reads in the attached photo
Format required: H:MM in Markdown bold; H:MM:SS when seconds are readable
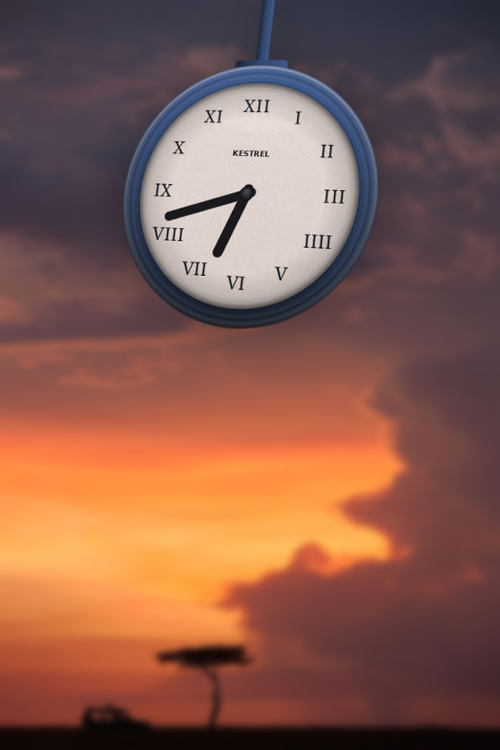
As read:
**6:42**
